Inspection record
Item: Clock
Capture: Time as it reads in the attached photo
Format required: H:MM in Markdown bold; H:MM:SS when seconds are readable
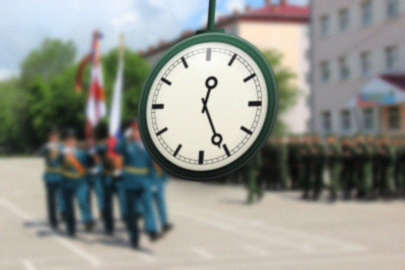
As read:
**12:26**
